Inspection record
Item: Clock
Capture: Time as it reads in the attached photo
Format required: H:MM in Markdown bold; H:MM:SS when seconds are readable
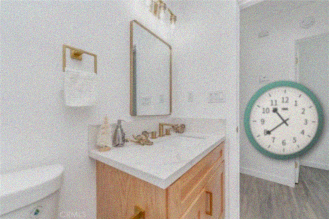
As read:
**10:39**
